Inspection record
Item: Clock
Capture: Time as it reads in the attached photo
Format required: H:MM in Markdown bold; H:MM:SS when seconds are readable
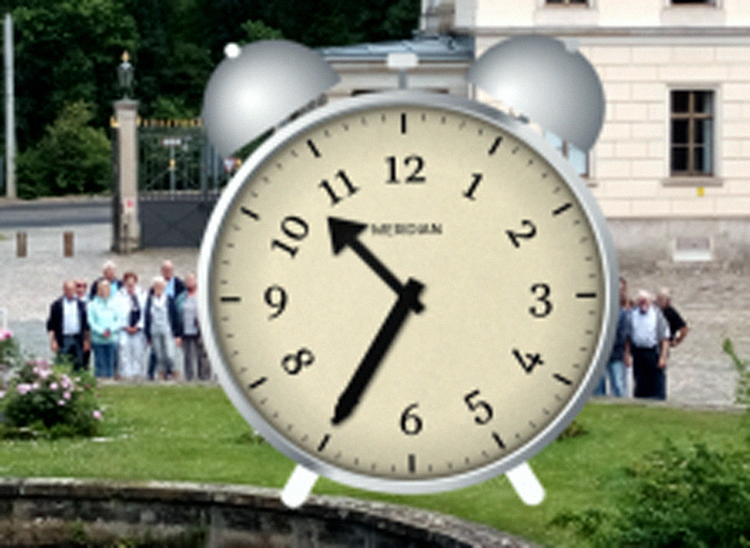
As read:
**10:35**
